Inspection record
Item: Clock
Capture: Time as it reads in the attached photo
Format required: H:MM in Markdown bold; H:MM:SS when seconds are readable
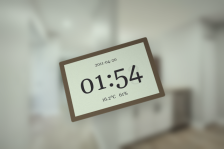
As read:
**1:54**
